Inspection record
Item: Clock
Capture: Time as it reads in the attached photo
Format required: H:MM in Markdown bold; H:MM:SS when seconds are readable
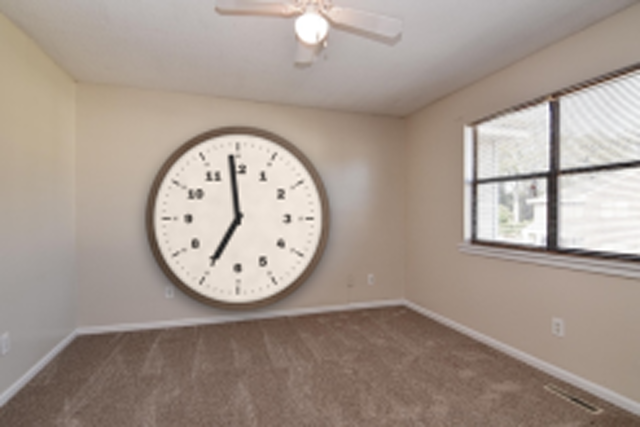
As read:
**6:59**
